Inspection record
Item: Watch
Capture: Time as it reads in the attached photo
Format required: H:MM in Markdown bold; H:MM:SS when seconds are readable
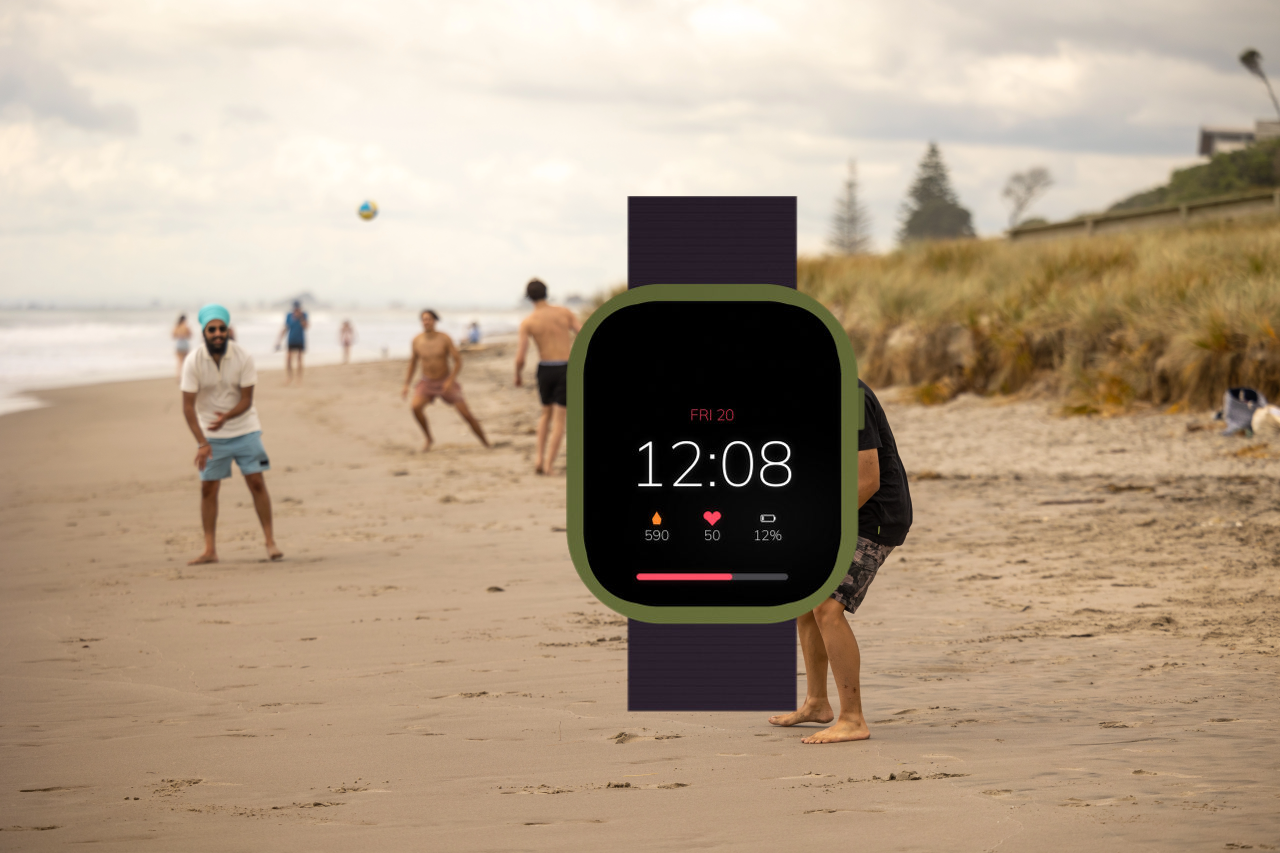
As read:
**12:08**
